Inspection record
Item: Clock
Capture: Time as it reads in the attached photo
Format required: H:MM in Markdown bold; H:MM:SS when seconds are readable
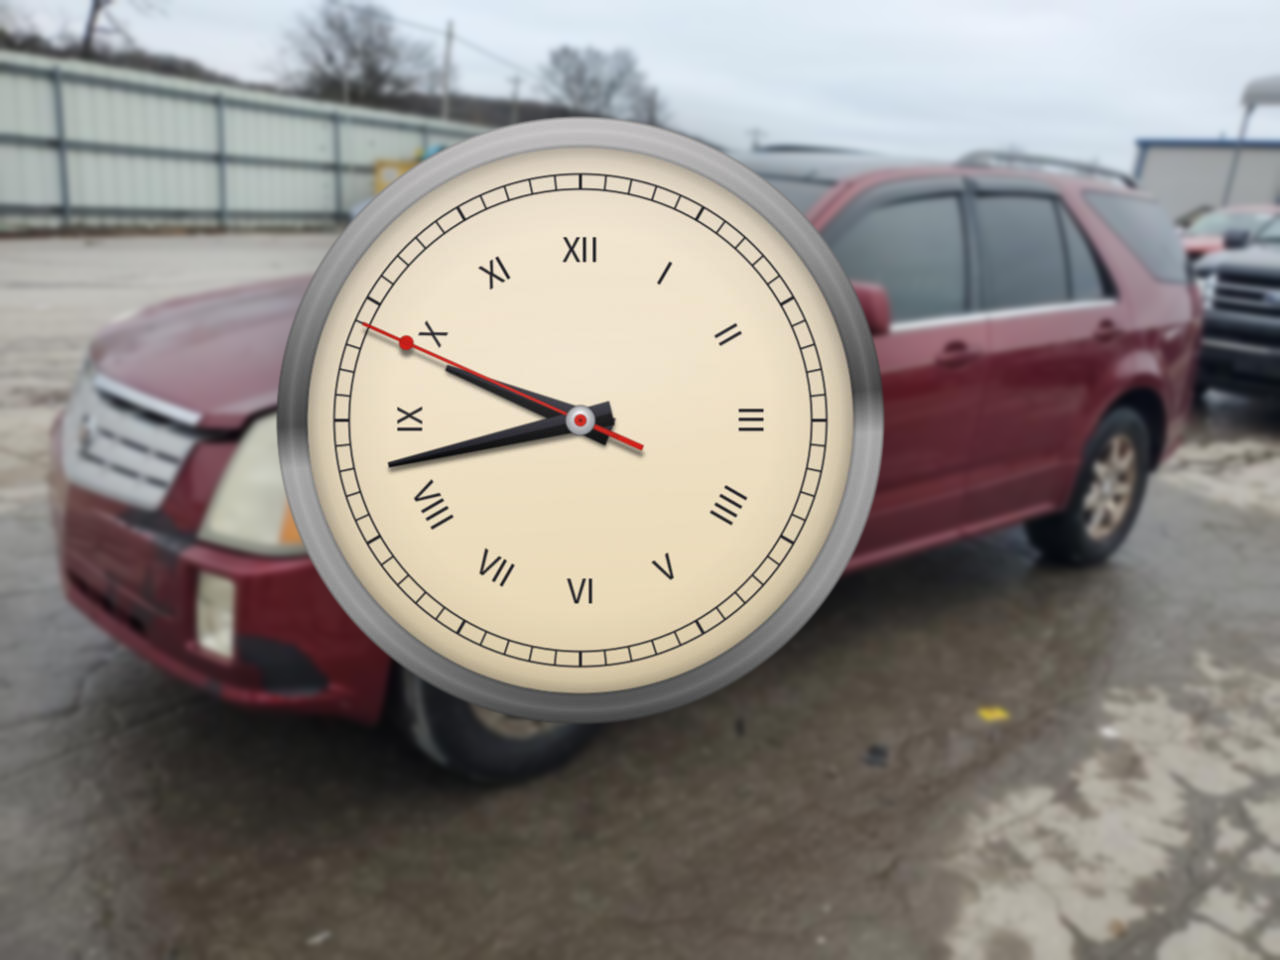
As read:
**9:42:49**
